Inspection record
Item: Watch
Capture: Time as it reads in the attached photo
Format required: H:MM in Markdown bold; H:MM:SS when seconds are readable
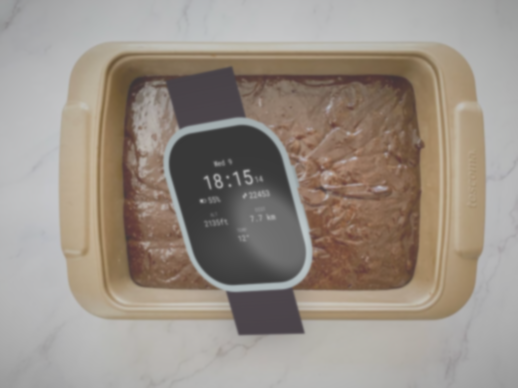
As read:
**18:15**
